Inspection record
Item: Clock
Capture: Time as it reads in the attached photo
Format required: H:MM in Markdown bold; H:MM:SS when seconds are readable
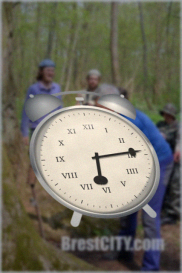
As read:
**6:14**
